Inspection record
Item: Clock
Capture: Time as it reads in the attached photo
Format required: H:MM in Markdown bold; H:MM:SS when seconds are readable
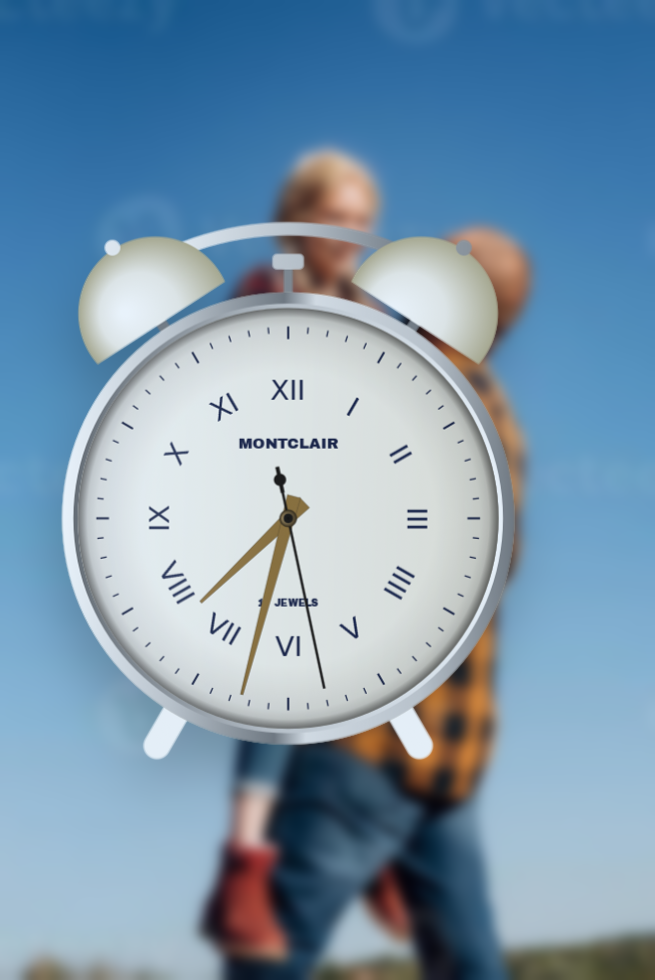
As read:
**7:32:28**
